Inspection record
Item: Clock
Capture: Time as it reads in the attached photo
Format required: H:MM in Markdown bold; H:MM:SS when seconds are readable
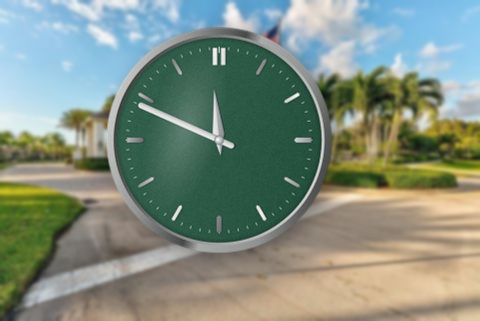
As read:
**11:49**
